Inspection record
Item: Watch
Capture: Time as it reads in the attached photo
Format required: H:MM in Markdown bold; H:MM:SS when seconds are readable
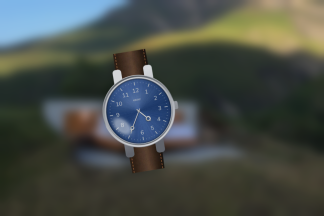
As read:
**4:35**
